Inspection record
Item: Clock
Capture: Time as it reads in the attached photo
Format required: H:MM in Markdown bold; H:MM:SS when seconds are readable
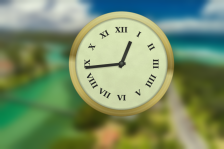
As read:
**12:44**
